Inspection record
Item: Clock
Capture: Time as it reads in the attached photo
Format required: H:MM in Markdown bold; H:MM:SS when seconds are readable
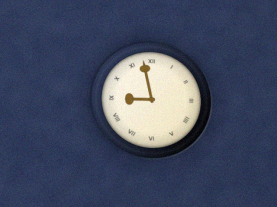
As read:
**8:58**
